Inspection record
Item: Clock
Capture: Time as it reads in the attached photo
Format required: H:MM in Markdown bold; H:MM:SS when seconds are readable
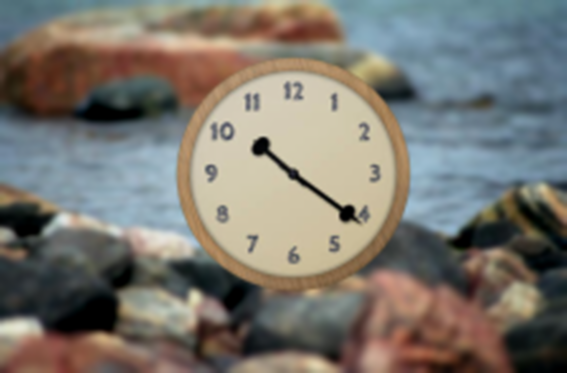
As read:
**10:21**
